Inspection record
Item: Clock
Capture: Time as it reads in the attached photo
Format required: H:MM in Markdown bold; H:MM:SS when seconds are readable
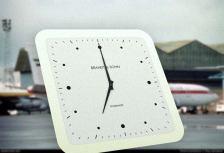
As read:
**7:00**
